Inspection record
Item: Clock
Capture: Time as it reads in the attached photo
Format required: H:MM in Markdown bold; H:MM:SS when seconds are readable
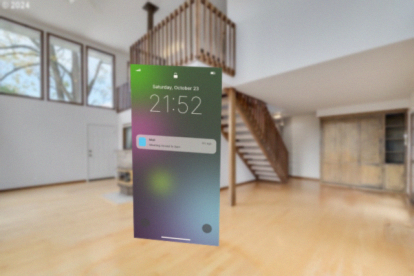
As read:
**21:52**
